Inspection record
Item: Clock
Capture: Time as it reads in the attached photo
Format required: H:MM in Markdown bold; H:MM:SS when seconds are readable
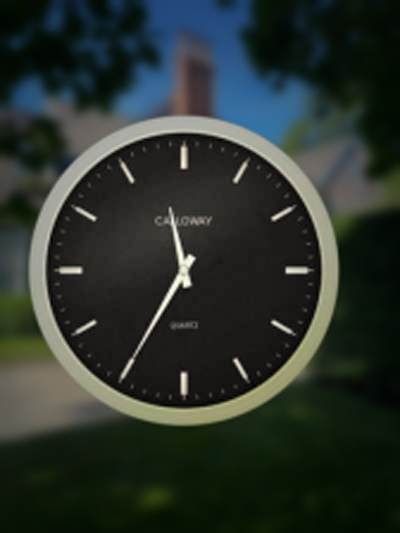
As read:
**11:35**
